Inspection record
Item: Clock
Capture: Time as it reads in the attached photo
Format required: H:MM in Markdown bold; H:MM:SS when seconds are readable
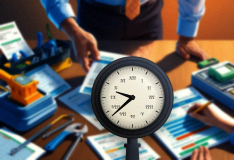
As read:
**9:38**
